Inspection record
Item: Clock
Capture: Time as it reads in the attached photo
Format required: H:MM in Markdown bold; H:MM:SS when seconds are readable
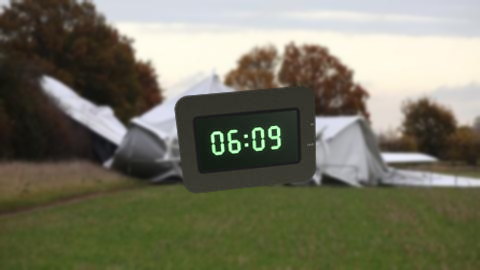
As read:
**6:09**
